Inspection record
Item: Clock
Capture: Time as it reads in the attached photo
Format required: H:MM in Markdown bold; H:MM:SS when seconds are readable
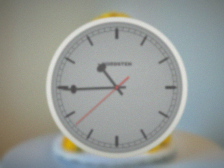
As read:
**10:44:38**
